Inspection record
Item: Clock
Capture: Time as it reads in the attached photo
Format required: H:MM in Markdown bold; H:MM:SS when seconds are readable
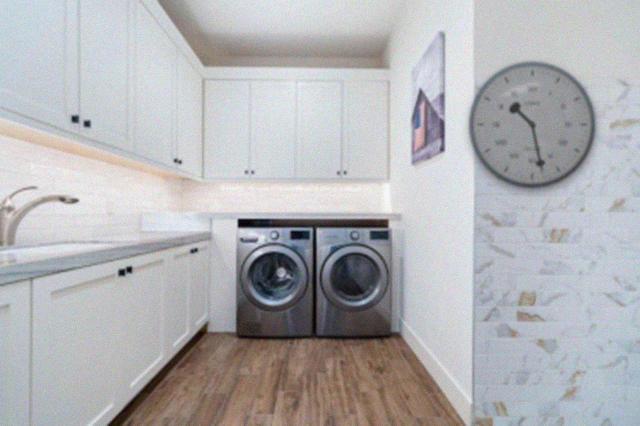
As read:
**10:28**
